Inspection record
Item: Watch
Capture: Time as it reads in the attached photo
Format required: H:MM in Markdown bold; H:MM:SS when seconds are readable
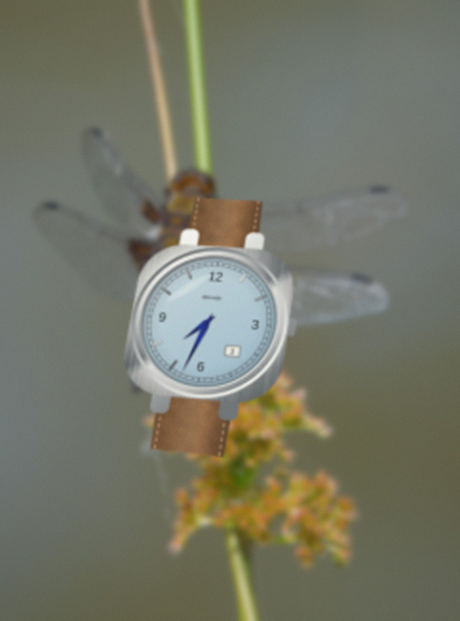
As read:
**7:33**
